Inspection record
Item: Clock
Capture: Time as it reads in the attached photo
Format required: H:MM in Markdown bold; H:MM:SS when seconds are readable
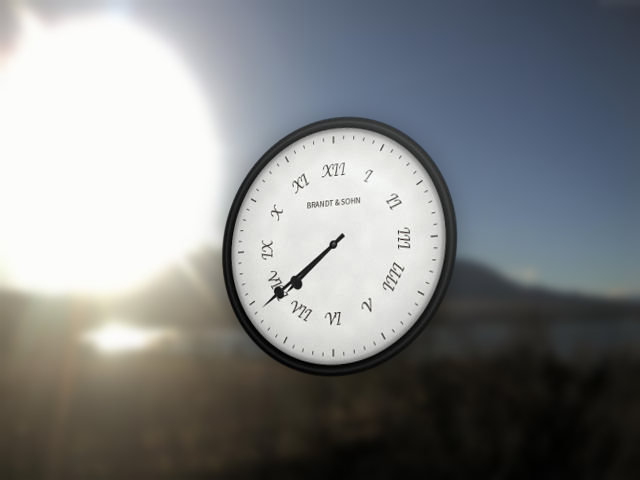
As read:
**7:39**
